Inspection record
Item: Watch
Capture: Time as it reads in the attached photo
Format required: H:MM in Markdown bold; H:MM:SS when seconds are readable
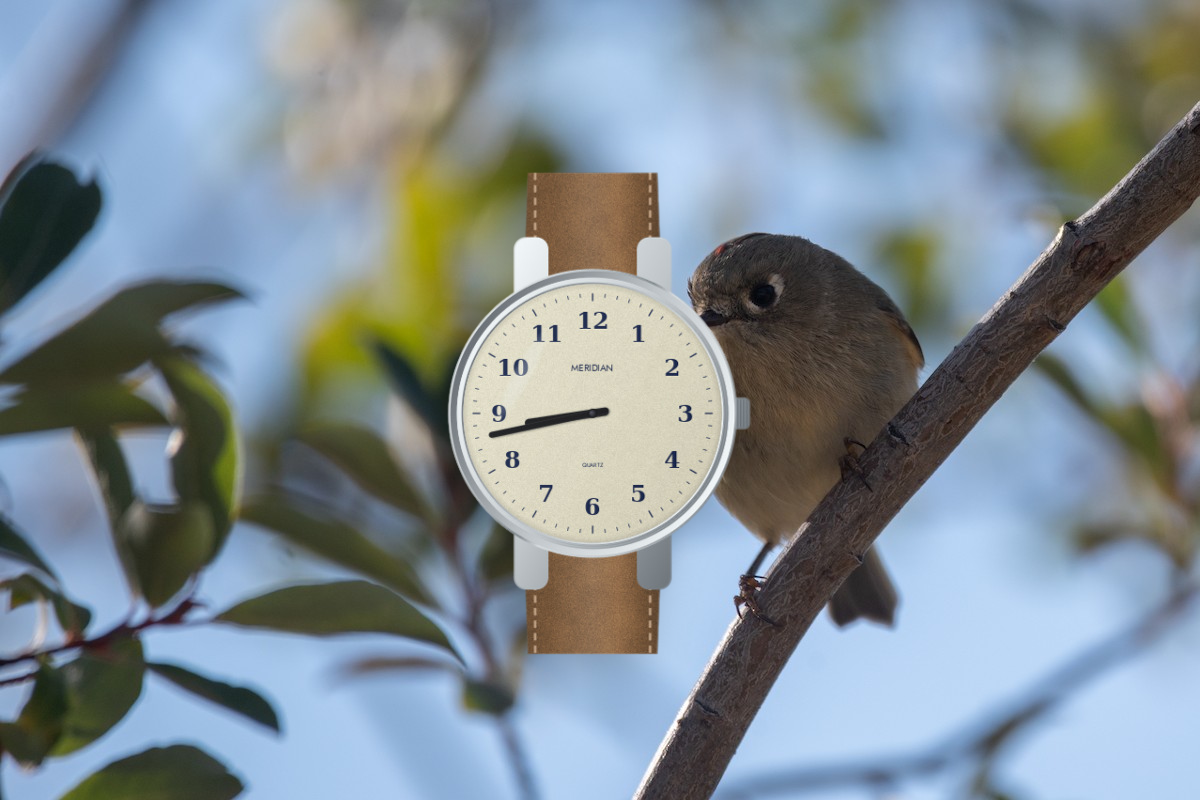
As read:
**8:43**
